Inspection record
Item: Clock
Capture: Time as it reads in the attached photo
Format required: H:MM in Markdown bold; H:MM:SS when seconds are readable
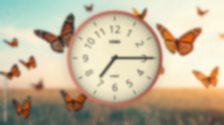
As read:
**7:15**
